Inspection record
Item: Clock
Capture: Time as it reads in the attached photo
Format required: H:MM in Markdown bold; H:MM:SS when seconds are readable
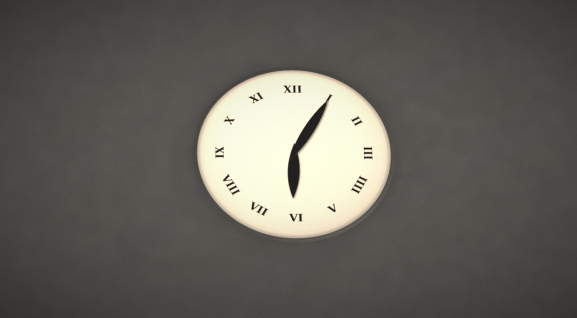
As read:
**6:05**
